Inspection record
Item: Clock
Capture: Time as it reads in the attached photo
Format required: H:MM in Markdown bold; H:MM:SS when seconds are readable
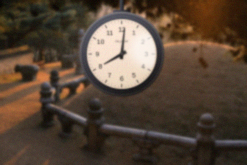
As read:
**8:01**
